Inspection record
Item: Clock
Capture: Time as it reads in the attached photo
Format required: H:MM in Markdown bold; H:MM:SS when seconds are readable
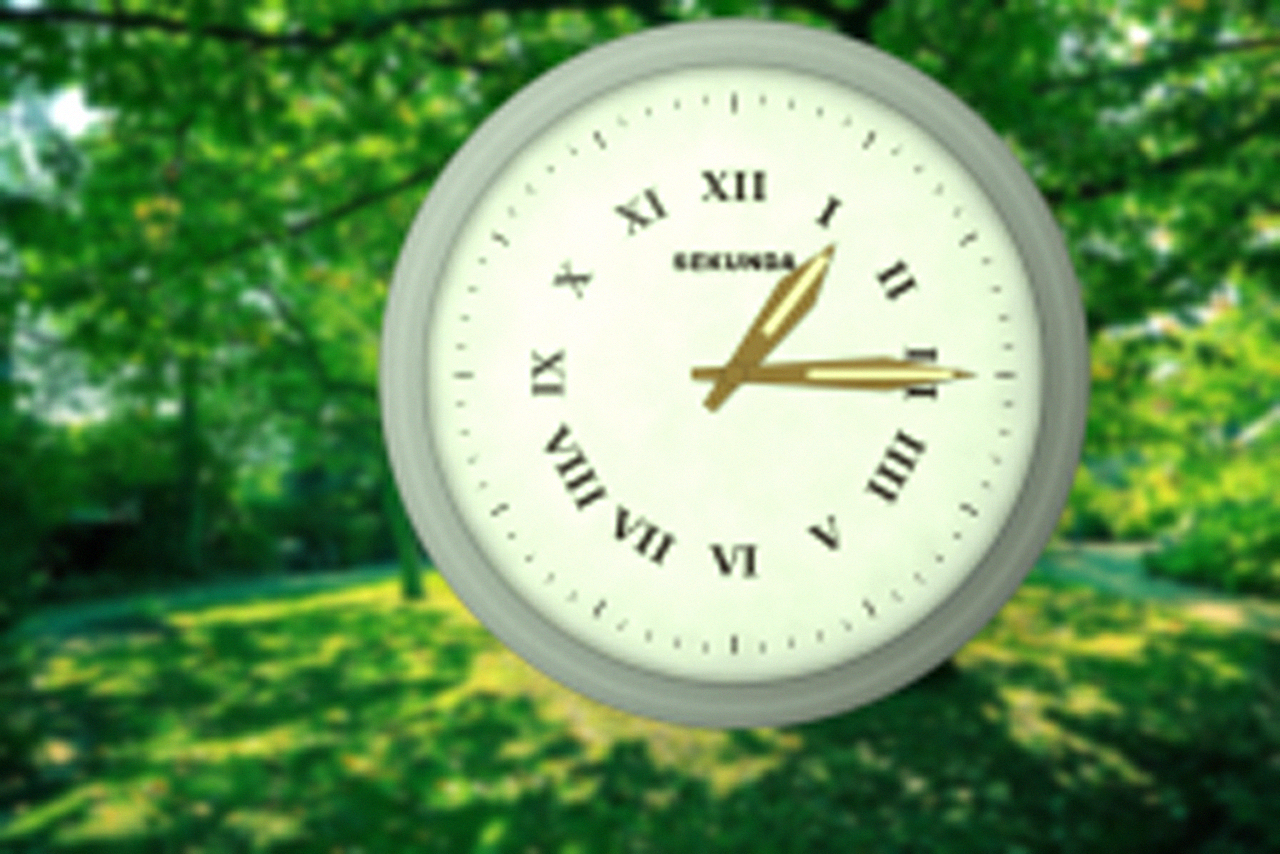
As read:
**1:15**
